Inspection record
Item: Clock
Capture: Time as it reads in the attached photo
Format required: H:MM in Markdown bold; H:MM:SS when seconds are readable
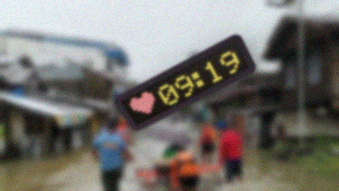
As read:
**9:19**
